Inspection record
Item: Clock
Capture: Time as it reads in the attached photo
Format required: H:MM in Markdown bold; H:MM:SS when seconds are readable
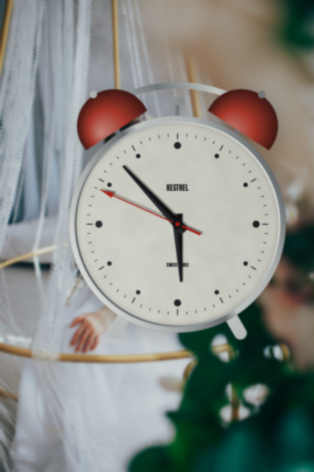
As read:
**5:52:49**
